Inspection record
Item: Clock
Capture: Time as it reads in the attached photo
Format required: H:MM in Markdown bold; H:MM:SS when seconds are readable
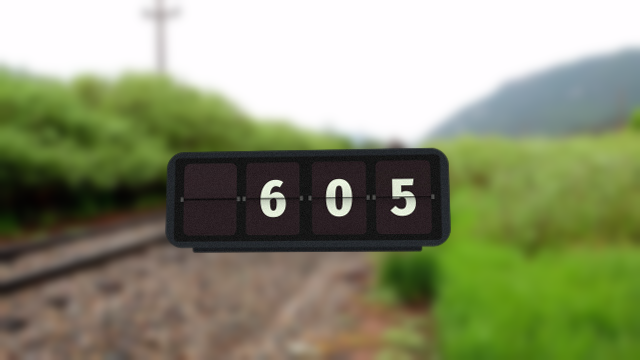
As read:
**6:05**
